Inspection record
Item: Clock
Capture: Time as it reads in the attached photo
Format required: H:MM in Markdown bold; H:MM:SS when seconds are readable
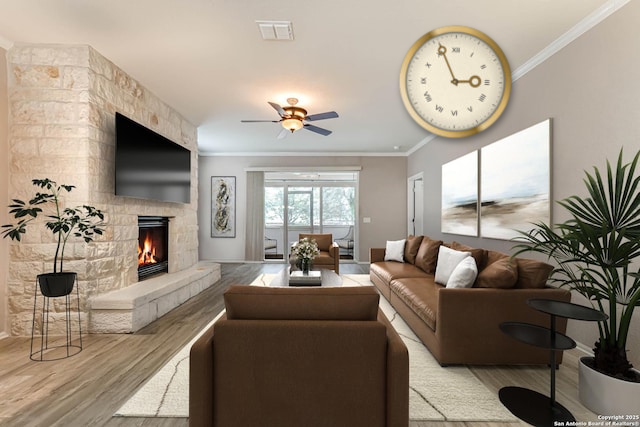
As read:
**2:56**
